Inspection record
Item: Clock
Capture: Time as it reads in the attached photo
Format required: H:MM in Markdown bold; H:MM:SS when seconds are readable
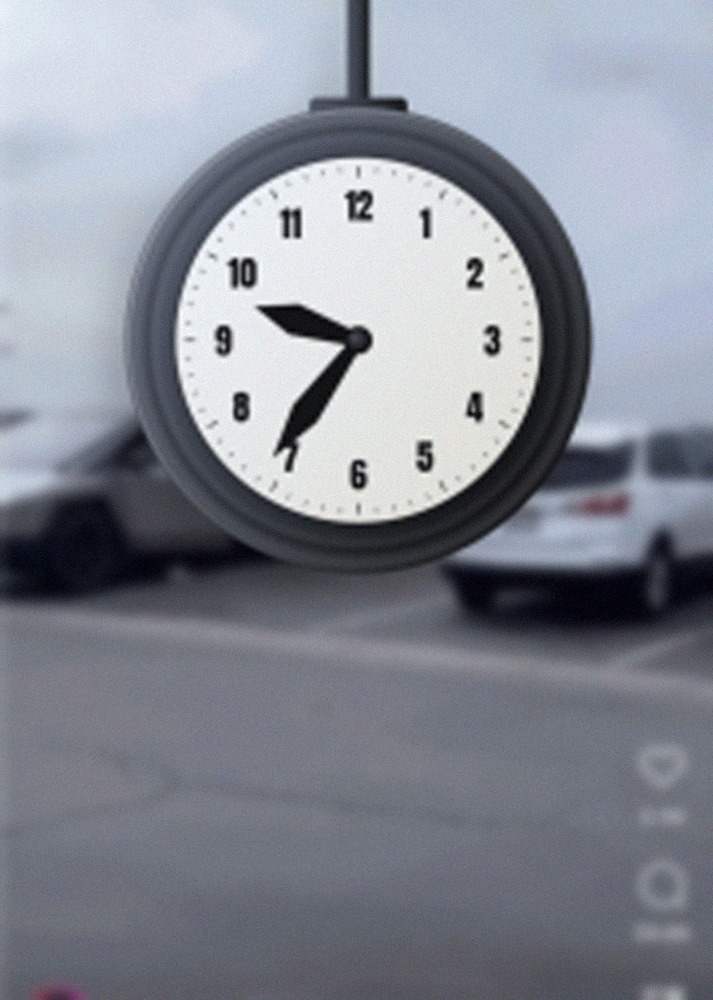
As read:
**9:36**
